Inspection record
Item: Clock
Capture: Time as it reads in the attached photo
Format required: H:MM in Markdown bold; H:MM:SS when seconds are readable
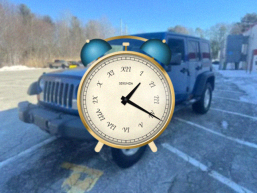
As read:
**1:20**
